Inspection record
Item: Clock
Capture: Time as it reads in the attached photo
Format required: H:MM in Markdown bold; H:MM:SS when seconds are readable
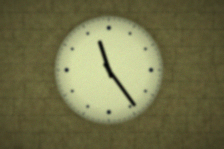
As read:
**11:24**
